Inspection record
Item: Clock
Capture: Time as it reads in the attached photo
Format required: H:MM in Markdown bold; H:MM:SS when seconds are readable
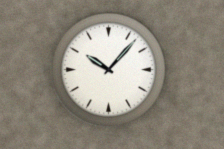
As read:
**10:07**
